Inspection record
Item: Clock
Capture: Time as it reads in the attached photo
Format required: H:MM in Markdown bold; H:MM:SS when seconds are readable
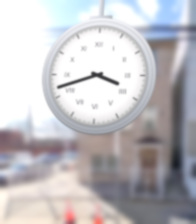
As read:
**3:42**
